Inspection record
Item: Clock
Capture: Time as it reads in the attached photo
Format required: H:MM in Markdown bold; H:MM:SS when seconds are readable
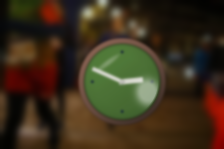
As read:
**2:49**
